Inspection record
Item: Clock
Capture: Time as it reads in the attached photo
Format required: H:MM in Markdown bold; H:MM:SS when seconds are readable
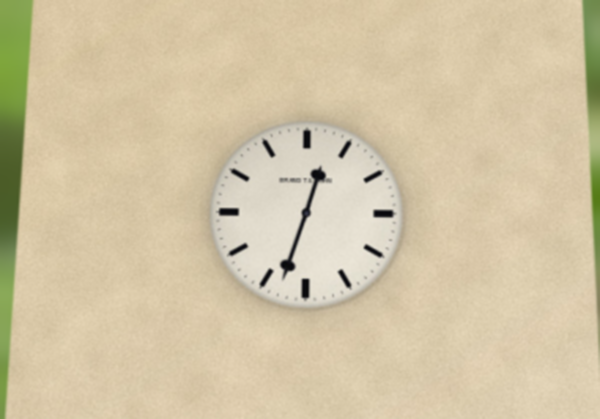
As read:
**12:33**
